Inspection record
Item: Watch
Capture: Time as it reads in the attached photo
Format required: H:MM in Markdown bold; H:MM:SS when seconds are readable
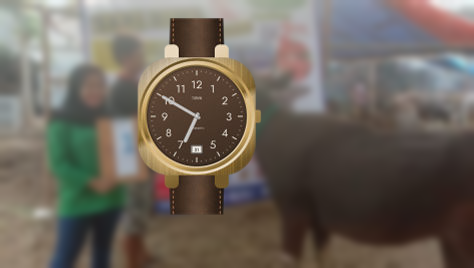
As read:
**6:50**
